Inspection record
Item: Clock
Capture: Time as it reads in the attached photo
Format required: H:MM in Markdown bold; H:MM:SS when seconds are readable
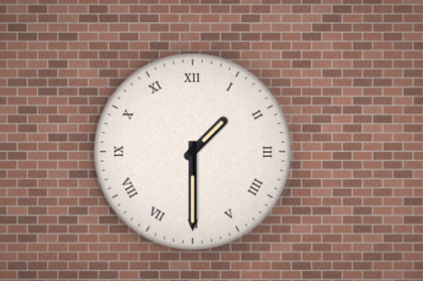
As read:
**1:30**
